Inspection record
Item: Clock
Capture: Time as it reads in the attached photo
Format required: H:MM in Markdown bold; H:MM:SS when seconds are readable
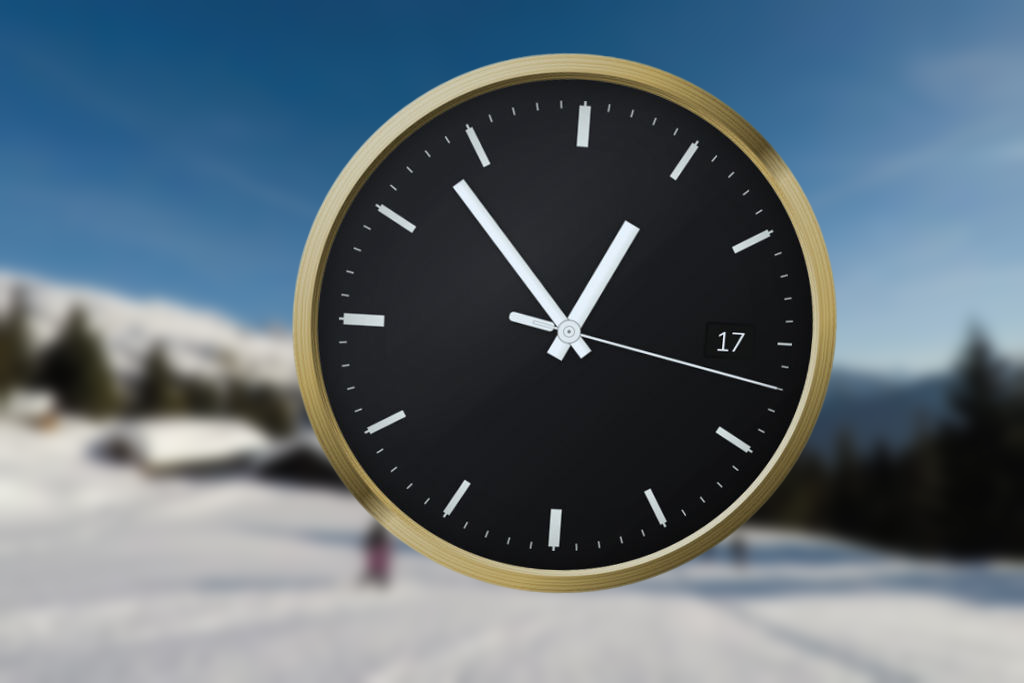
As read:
**12:53:17**
